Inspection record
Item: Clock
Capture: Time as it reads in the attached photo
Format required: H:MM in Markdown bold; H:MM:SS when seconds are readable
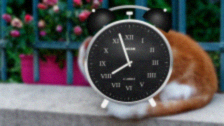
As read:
**7:57**
